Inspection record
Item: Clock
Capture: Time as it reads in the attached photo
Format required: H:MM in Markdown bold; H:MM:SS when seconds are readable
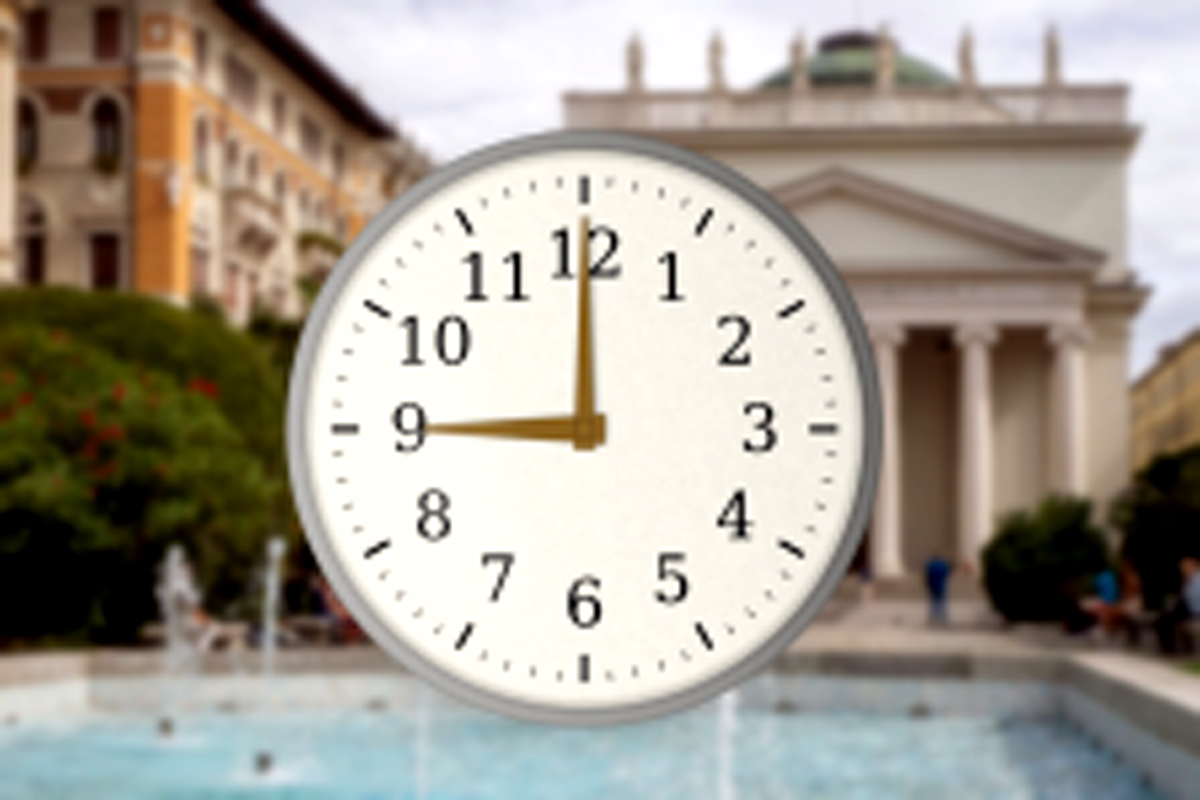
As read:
**9:00**
